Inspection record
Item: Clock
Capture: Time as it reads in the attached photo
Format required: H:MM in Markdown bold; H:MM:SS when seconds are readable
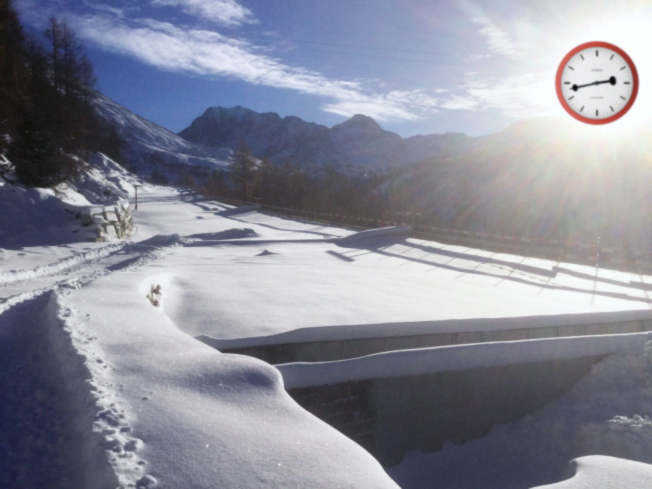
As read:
**2:43**
